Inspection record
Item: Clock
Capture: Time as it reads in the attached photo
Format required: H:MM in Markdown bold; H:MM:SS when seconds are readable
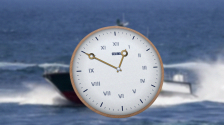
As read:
**12:50**
